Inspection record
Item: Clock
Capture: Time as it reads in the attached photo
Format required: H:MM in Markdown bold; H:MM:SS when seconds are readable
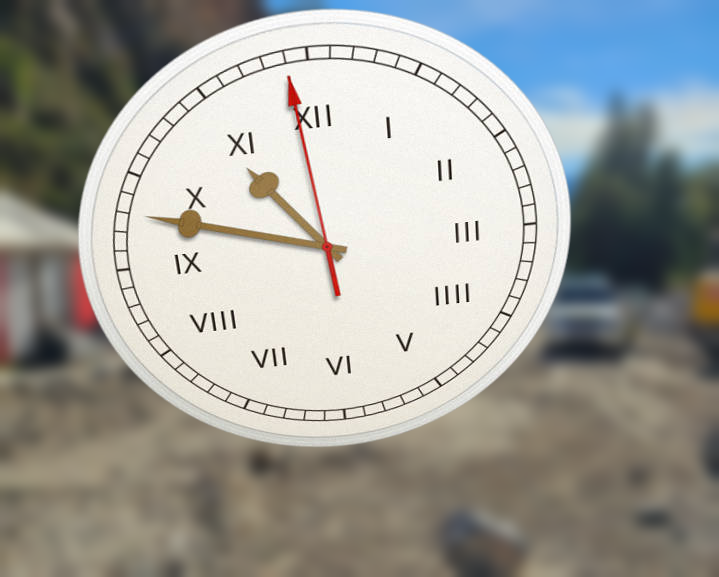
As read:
**10:47:59**
